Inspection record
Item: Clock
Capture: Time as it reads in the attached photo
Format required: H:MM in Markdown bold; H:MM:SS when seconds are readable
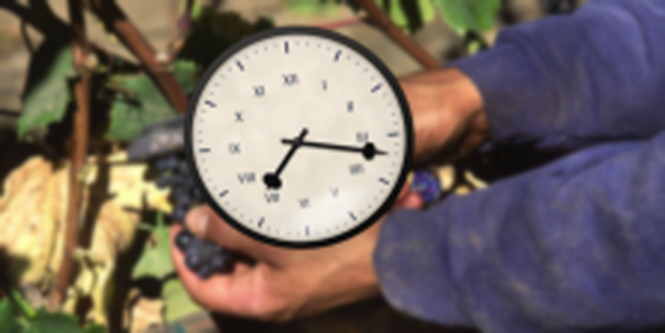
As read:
**7:17**
